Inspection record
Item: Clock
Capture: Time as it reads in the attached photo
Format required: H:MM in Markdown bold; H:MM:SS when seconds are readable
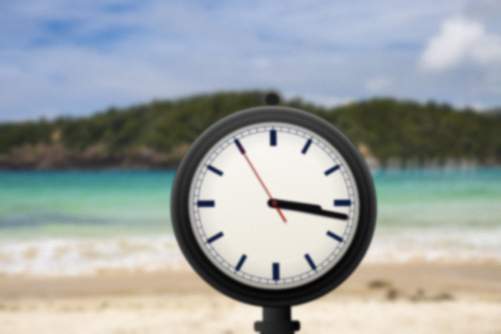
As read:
**3:16:55**
